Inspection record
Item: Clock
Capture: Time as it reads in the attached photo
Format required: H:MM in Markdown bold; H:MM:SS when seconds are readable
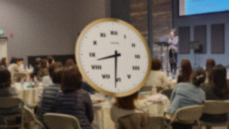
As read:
**8:31**
